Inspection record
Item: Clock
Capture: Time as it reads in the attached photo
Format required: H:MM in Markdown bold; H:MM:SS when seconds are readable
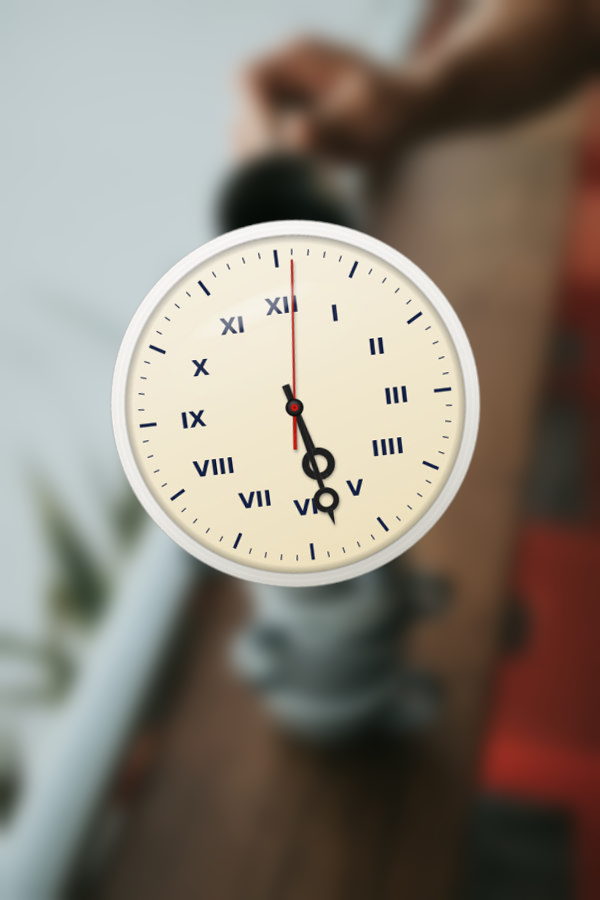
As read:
**5:28:01**
